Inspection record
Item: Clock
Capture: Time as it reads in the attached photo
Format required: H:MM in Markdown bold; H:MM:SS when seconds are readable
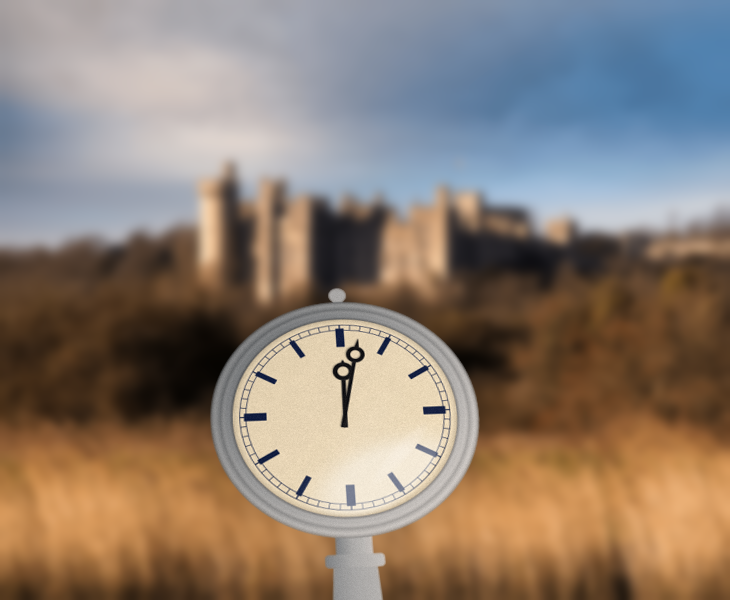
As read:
**12:02**
